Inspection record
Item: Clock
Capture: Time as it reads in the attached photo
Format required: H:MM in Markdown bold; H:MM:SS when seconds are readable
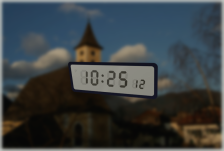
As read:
**10:25:12**
